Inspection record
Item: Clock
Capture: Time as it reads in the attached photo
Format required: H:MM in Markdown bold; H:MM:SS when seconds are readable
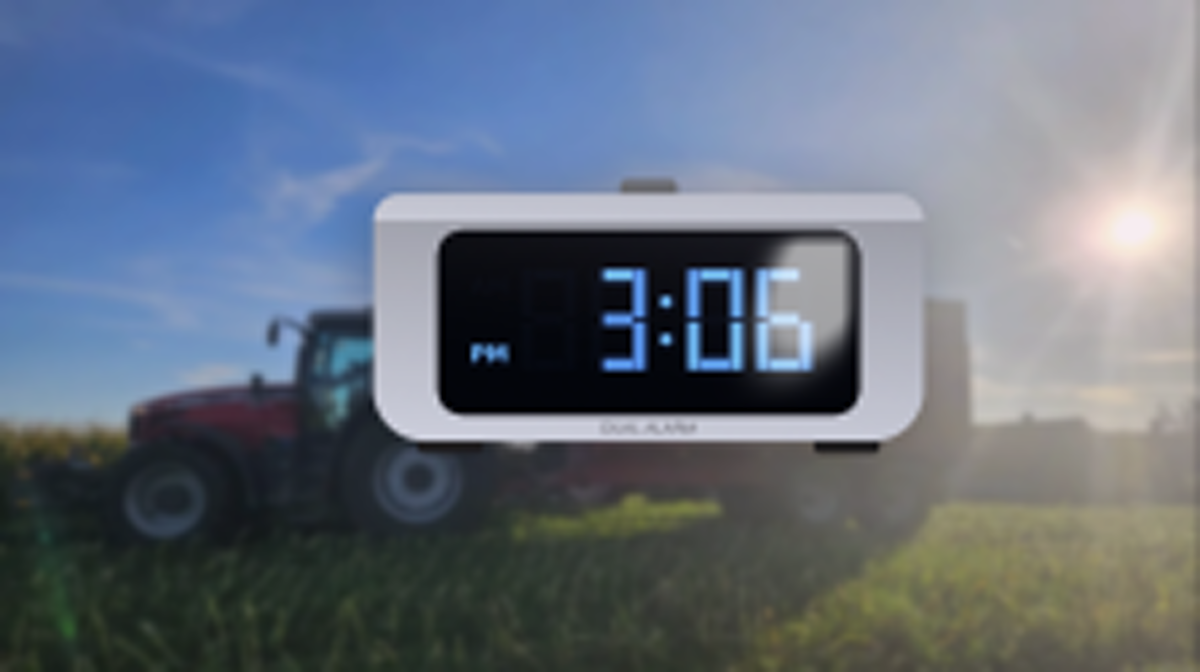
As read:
**3:06**
